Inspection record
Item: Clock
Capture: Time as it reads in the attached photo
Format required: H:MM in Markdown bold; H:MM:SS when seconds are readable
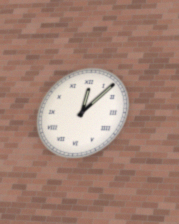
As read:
**12:07**
